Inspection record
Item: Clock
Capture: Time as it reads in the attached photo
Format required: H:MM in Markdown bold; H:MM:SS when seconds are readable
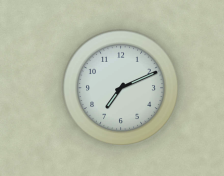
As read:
**7:11**
